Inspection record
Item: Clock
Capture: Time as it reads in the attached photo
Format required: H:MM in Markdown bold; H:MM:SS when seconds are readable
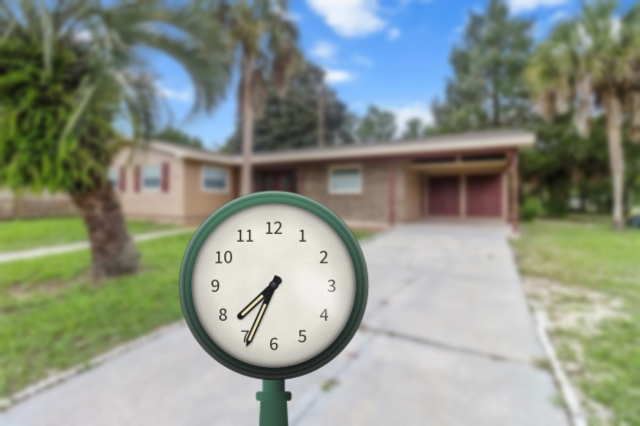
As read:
**7:34**
